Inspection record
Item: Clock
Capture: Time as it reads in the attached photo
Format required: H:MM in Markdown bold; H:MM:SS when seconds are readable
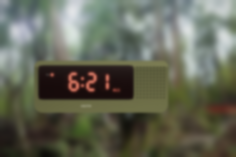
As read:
**6:21**
